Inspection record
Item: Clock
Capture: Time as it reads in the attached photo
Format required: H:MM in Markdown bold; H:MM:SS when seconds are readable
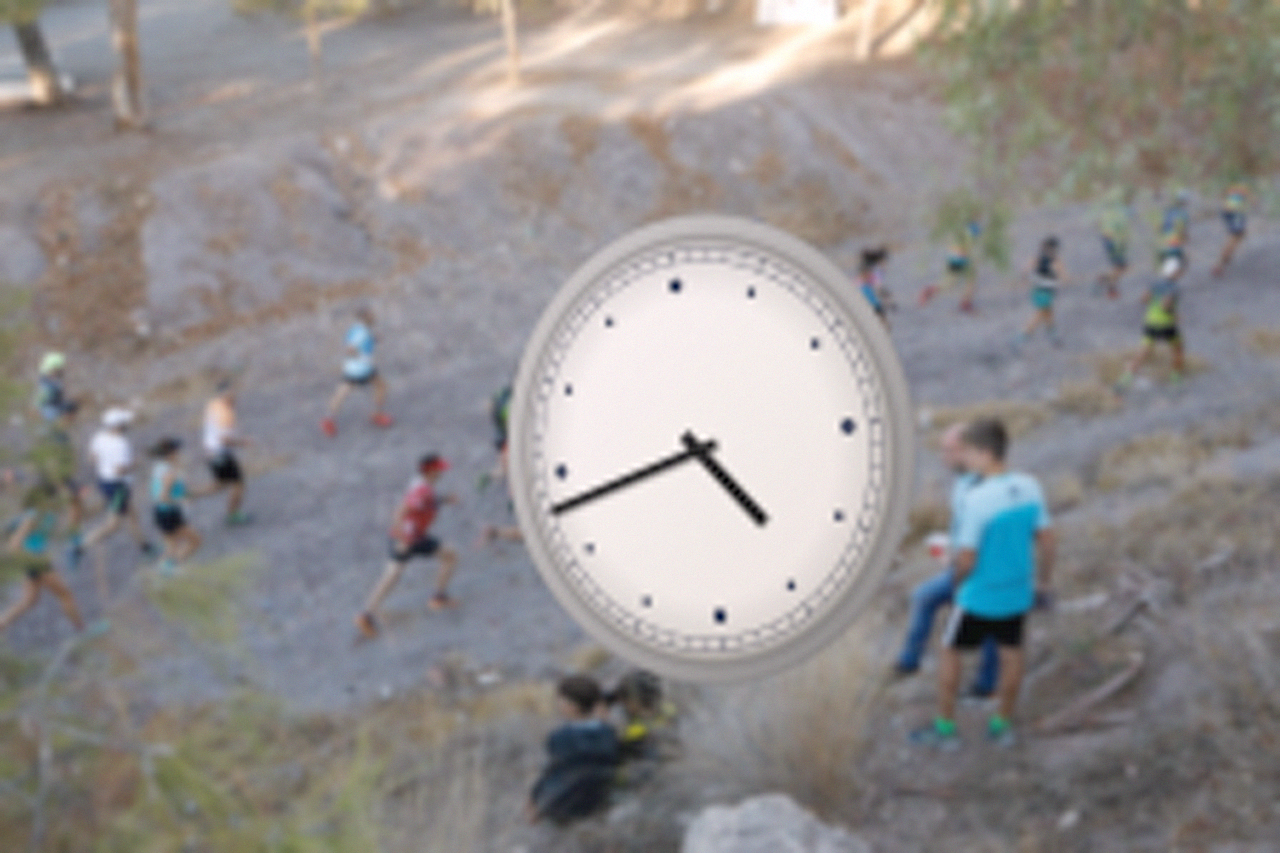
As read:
**4:43**
